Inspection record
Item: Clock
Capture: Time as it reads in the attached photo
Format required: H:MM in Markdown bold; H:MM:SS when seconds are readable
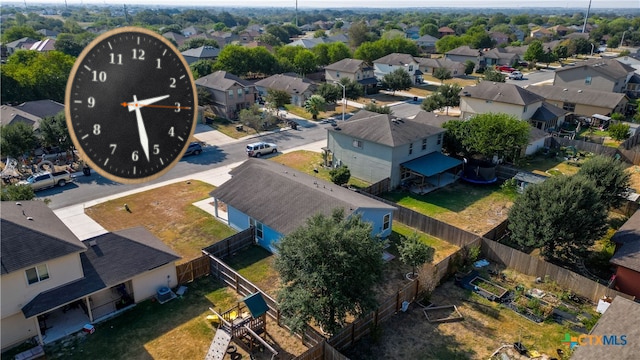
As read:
**2:27:15**
